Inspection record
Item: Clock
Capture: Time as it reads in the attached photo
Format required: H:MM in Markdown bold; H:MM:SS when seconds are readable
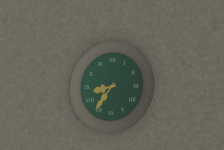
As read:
**8:36**
